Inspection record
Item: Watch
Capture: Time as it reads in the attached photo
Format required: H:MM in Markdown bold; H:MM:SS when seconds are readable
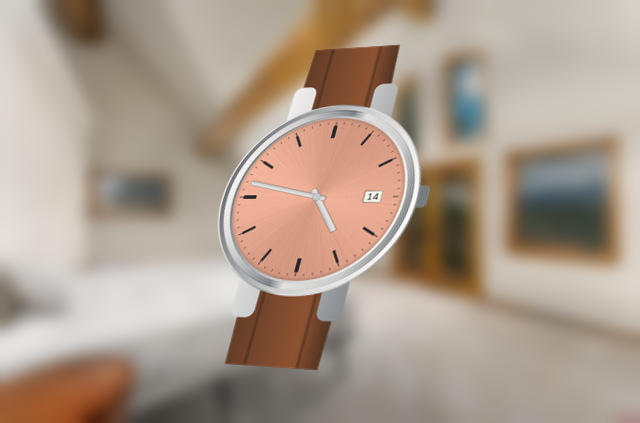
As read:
**4:47**
